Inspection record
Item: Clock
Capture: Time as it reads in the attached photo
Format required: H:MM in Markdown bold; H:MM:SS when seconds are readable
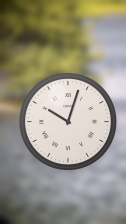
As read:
**10:03**
